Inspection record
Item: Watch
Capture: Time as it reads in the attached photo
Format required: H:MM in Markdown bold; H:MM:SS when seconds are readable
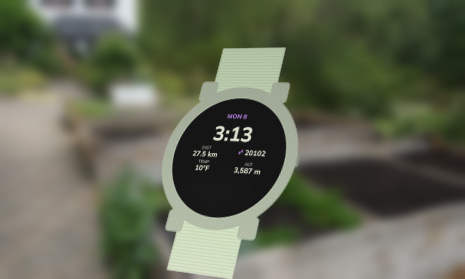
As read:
**3:13**
